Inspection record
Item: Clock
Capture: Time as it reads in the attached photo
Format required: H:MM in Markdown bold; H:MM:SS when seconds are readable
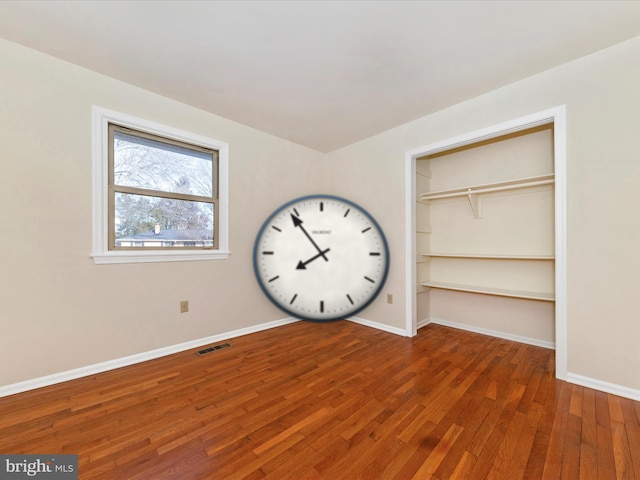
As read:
**7:54**
